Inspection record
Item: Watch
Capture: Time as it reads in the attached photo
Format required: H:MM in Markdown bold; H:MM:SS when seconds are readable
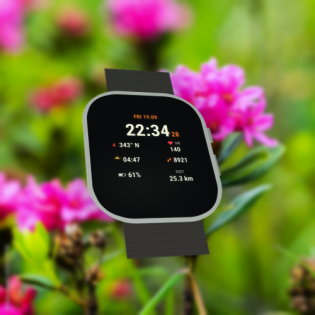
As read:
**22:34:28**
